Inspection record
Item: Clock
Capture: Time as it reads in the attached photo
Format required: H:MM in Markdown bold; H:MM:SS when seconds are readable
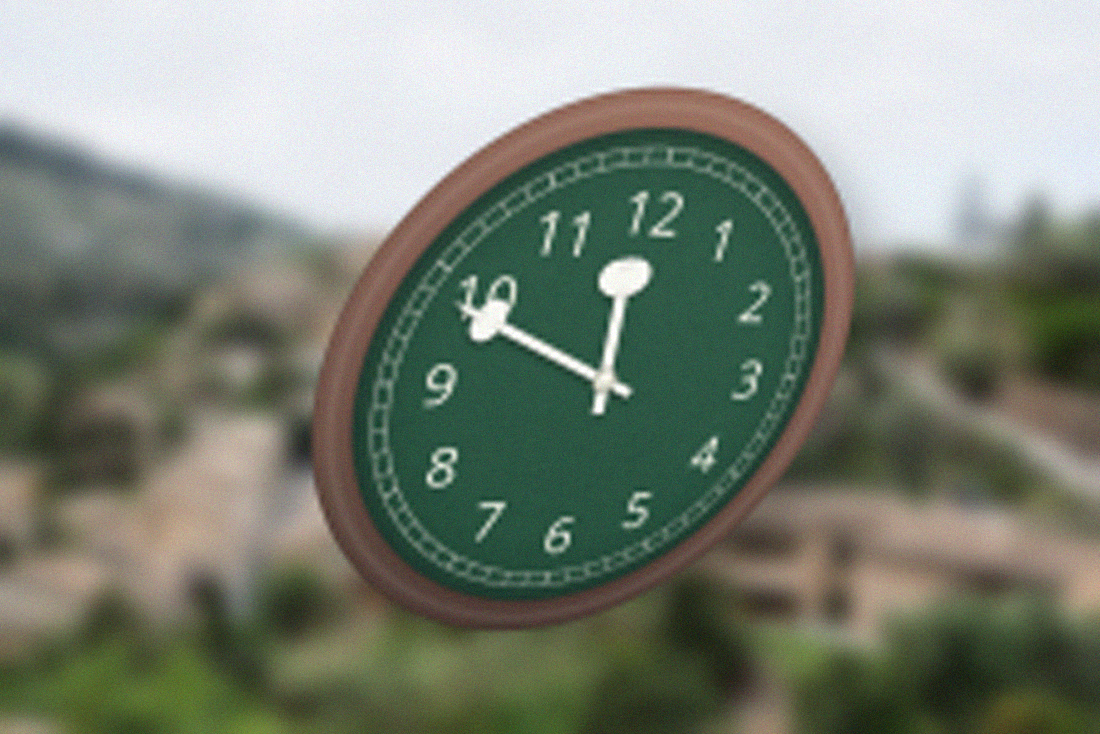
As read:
**11:49**
